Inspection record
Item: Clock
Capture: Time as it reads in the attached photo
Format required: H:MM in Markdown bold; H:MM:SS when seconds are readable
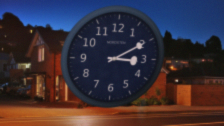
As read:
**3:10**
